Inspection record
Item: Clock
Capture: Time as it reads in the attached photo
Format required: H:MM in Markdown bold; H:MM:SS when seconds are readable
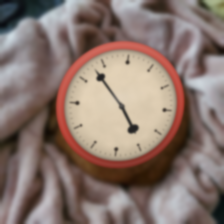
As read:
**4:53**
